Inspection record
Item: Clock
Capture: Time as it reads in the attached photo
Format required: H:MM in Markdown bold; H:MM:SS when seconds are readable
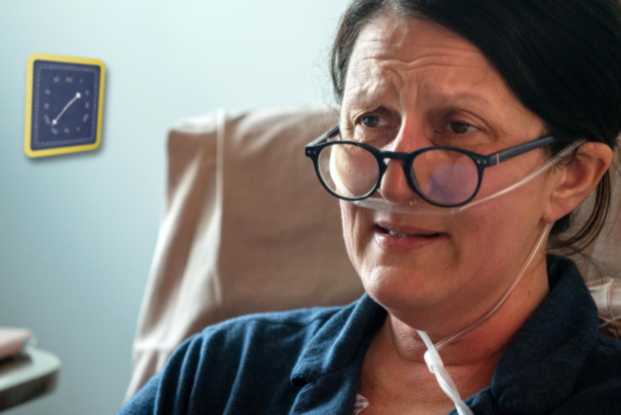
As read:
**1:37**
